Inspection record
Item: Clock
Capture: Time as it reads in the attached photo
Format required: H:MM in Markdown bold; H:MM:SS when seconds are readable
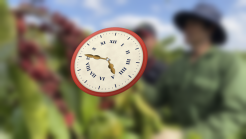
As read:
**4:46**
